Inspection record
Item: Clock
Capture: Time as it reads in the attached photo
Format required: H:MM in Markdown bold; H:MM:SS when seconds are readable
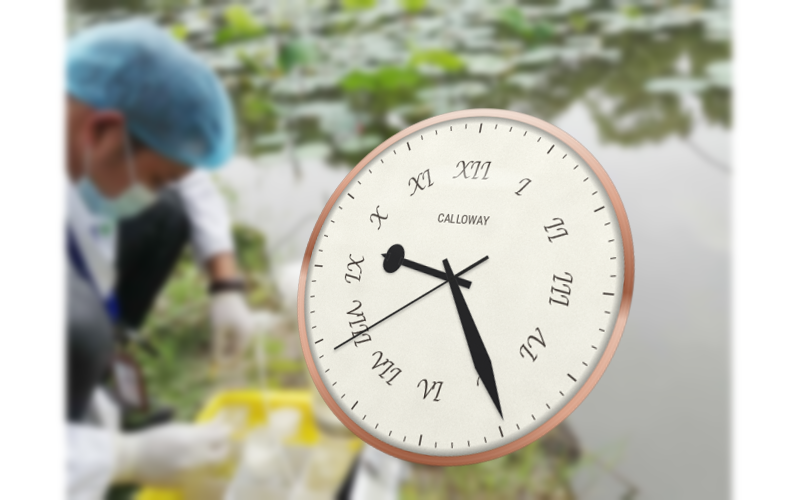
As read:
**9:24:39**
